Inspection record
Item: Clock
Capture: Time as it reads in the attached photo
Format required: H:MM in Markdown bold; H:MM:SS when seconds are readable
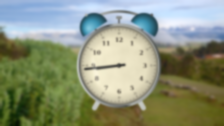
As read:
**8:44**
